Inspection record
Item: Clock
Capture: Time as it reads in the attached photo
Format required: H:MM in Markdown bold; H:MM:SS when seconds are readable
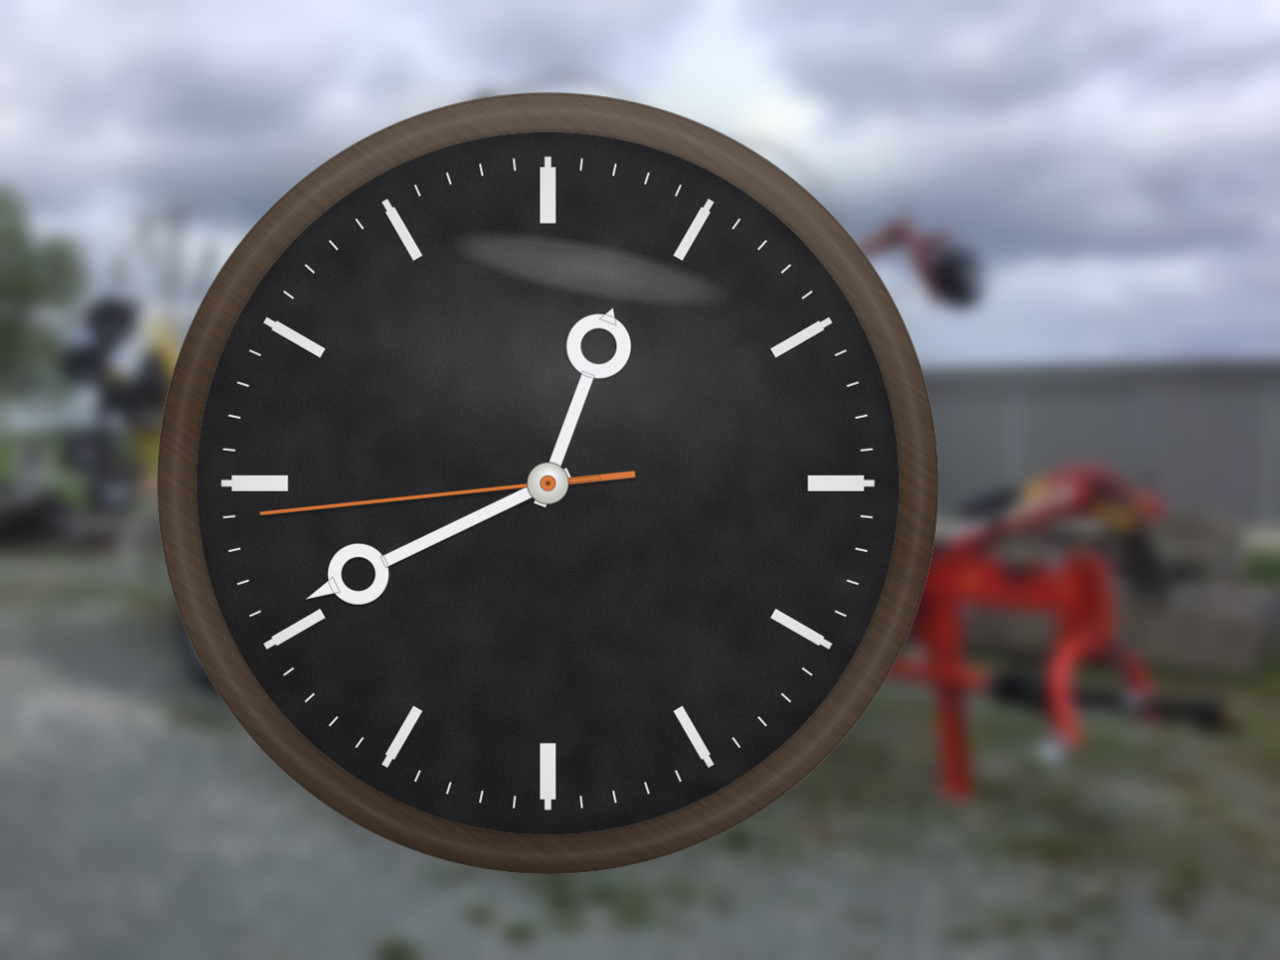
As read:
**12:40:44**
